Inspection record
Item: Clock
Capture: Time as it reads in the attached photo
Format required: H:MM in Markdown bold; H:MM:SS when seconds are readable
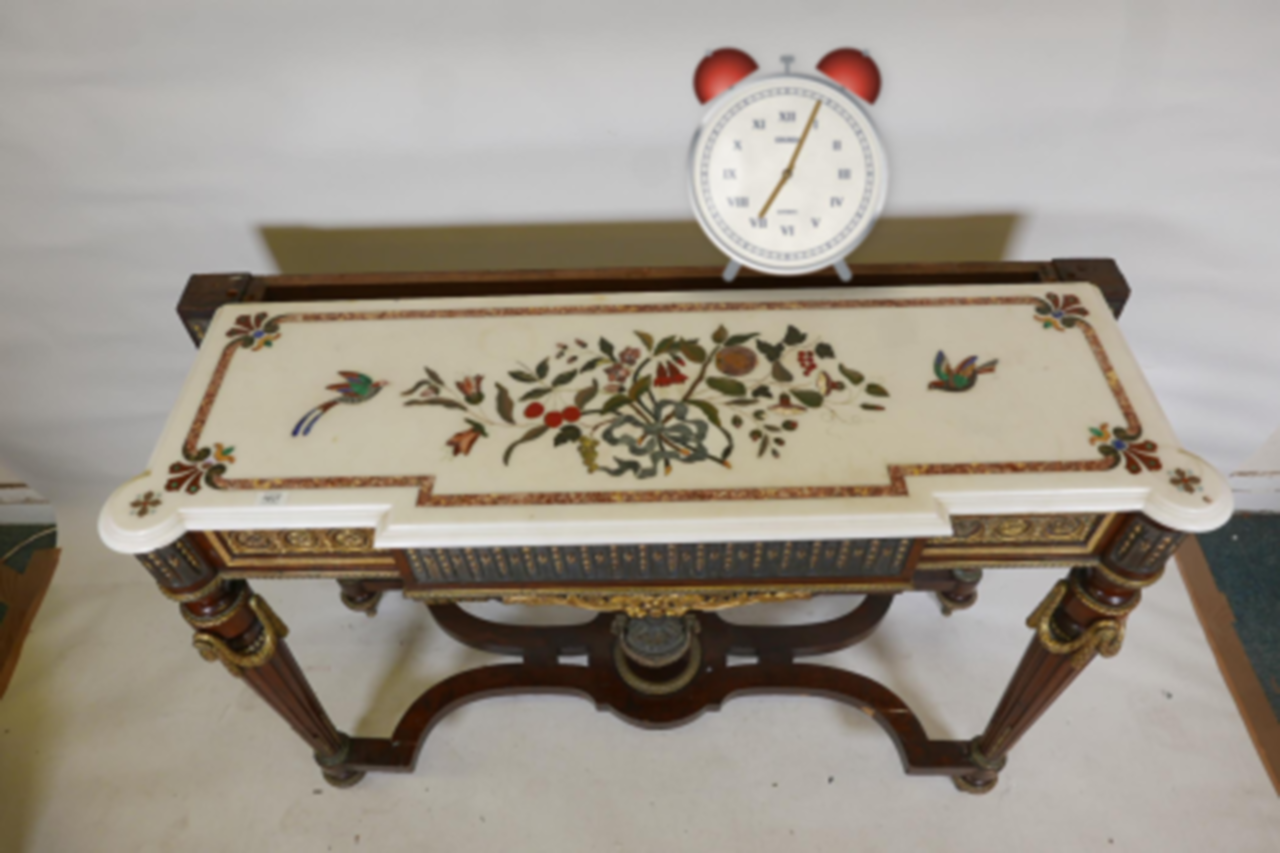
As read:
**7:04**
